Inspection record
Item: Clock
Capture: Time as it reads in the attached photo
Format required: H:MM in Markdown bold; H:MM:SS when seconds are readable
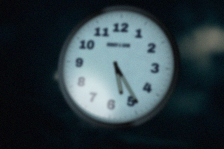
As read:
**5:24**
